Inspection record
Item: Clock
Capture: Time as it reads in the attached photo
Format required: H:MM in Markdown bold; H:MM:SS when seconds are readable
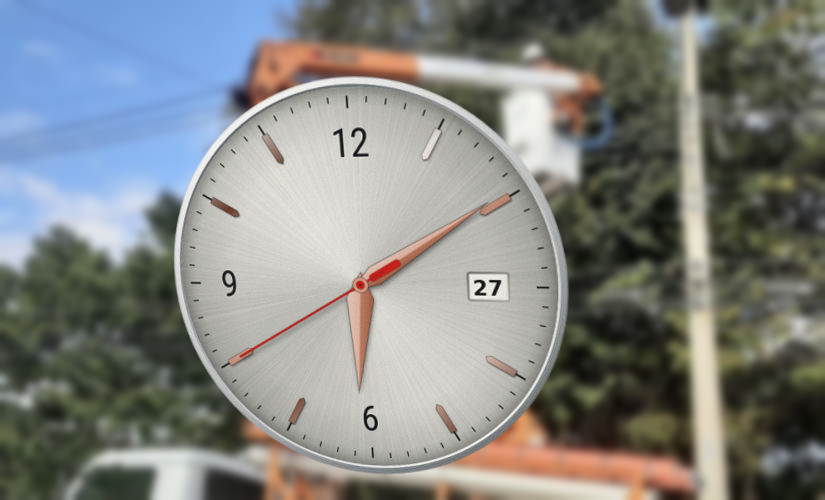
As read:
**6:09:40**
